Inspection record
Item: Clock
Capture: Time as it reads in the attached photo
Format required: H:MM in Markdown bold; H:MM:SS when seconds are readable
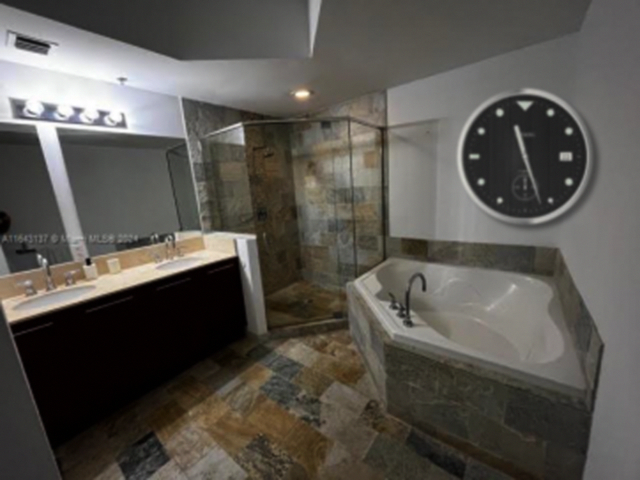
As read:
**11:27**
